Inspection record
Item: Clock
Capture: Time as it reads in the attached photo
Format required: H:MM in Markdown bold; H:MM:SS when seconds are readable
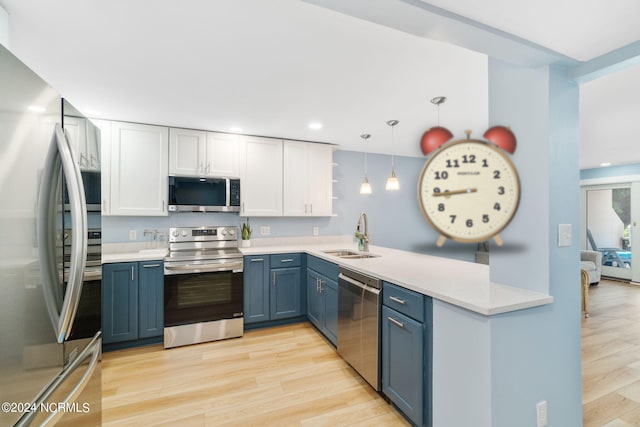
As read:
**8:44**
